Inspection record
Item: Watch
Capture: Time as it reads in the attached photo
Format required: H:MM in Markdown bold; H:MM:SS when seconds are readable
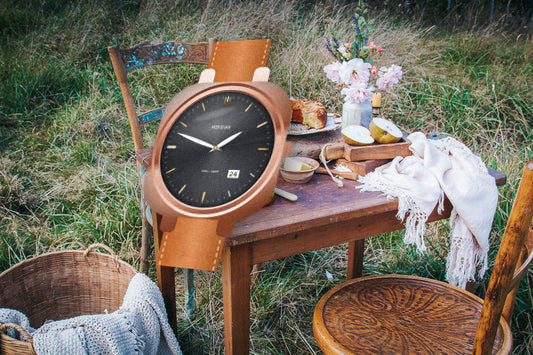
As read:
**1:48**
